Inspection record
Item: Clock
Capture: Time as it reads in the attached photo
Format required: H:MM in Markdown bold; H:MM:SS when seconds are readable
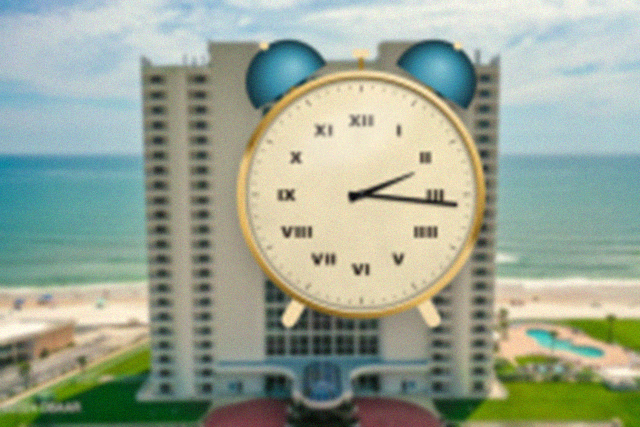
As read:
**2:16**
